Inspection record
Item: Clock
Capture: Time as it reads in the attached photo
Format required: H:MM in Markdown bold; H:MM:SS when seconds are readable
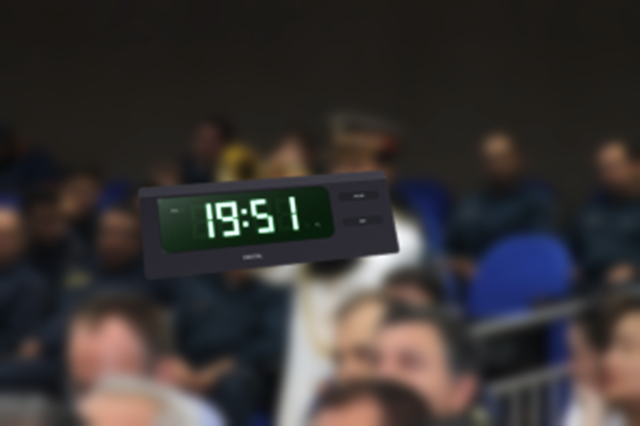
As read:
**19:51**
